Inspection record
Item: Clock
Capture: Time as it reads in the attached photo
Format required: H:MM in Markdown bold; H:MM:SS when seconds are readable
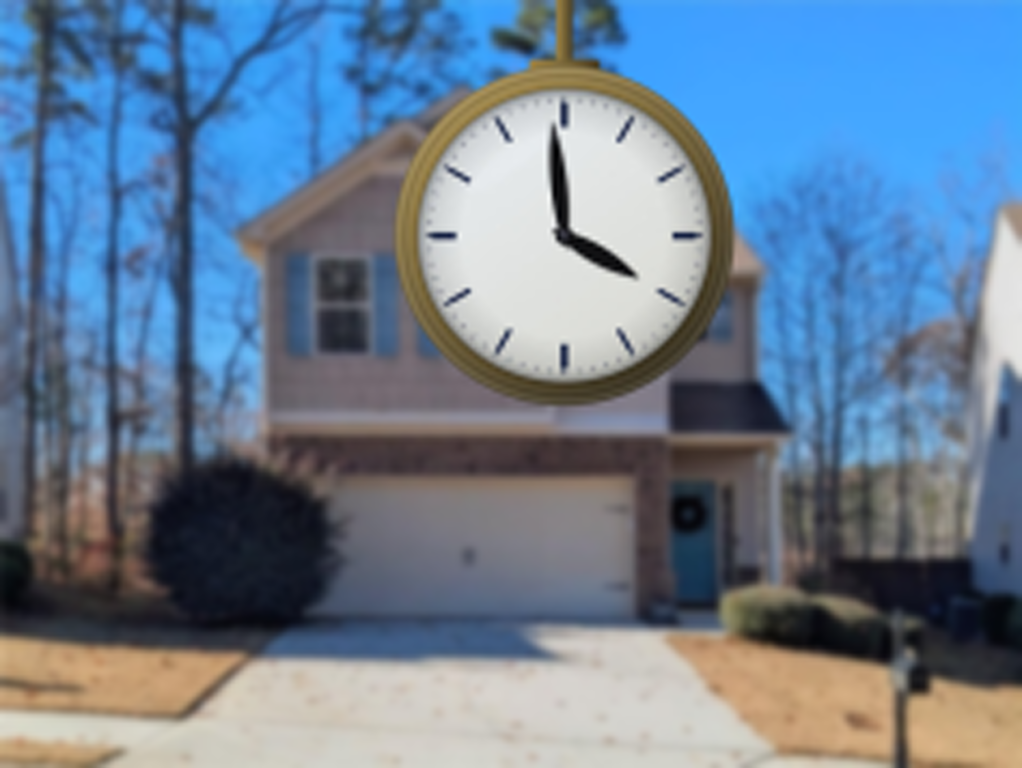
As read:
**3:59**
